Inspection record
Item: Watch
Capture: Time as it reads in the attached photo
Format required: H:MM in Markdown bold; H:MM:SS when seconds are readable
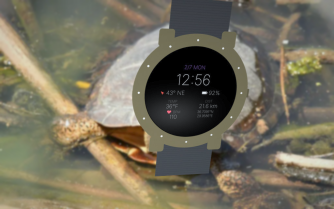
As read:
**12:56**
